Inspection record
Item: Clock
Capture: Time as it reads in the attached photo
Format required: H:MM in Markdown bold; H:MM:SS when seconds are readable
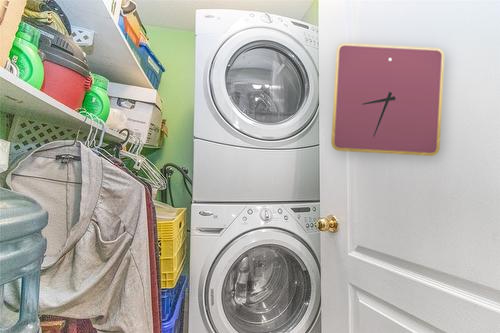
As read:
**8:33**
